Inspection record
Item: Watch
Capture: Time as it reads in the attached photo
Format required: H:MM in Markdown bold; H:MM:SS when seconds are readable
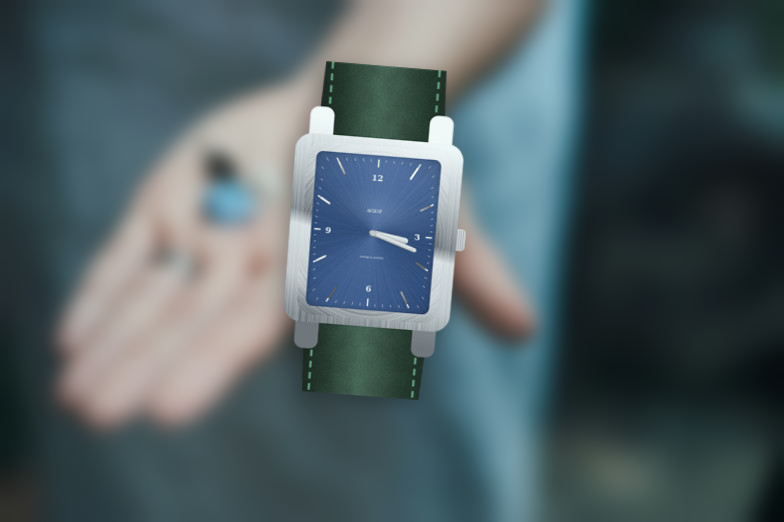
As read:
**3:18**
